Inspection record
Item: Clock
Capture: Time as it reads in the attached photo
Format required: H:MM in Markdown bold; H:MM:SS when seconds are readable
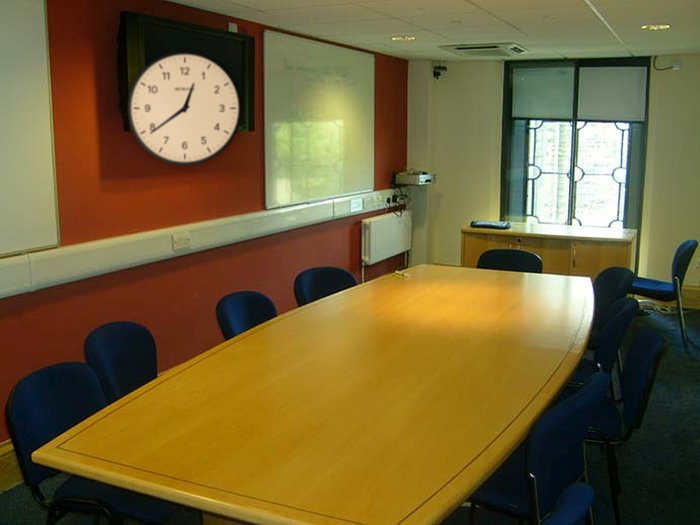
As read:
**12:39**
